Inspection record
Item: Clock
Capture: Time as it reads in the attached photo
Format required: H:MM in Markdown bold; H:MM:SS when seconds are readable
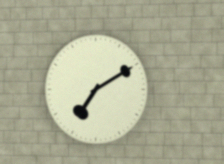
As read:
**7:10**
